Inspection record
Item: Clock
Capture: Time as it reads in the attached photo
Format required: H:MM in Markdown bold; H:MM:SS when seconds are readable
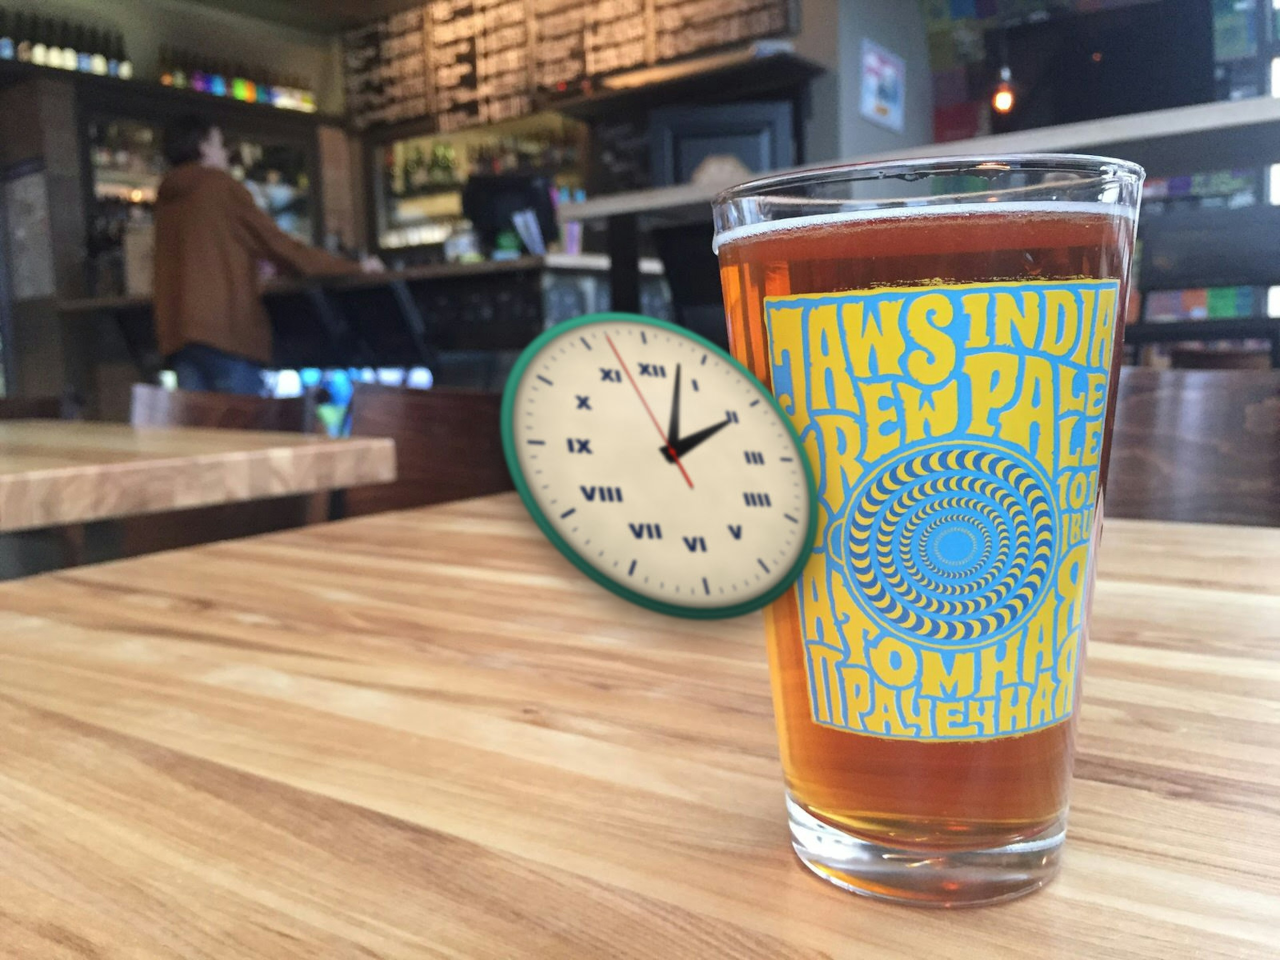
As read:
**2:02:57**
